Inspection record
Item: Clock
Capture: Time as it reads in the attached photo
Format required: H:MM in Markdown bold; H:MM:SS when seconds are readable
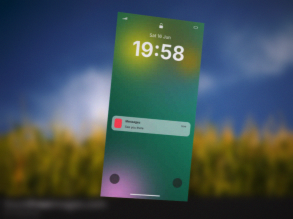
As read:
**19:58**
